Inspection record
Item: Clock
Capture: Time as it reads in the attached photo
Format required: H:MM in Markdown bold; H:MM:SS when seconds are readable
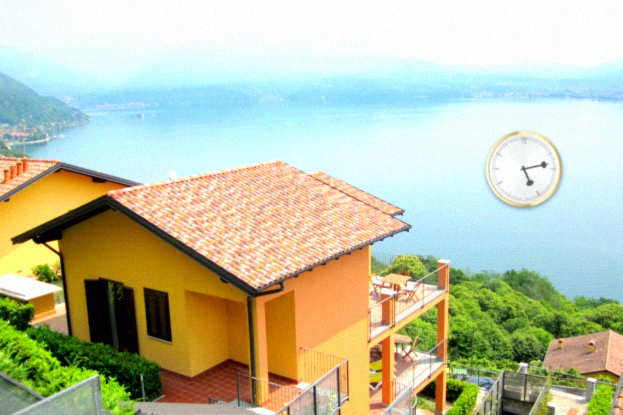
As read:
**5:13**
